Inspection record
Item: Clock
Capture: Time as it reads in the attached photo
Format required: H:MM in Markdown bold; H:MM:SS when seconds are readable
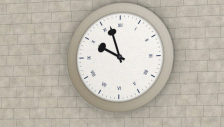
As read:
**9:57**
